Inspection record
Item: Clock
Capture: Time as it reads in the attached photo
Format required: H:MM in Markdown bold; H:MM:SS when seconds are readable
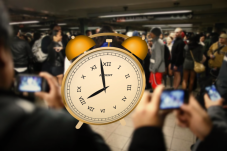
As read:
**7:58**
